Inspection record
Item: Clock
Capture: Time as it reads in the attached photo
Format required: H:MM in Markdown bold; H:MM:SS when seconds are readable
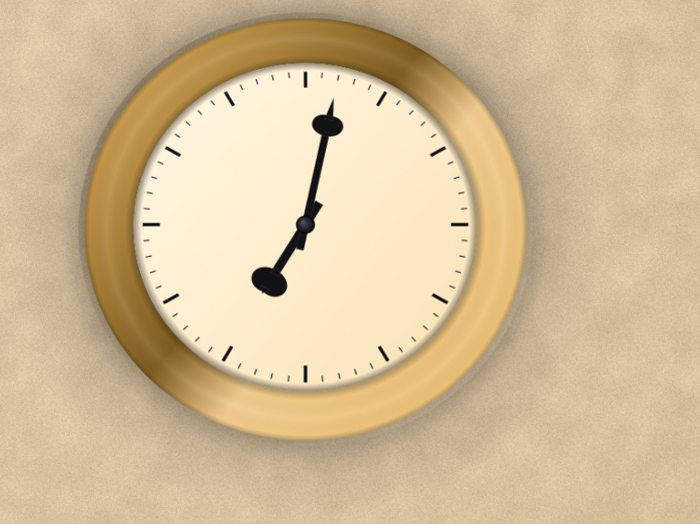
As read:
**7:02**
